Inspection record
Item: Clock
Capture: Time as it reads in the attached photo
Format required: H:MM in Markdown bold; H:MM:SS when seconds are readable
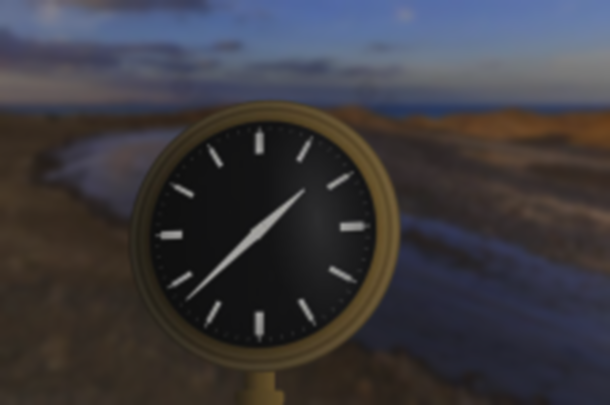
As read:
**1:38**
